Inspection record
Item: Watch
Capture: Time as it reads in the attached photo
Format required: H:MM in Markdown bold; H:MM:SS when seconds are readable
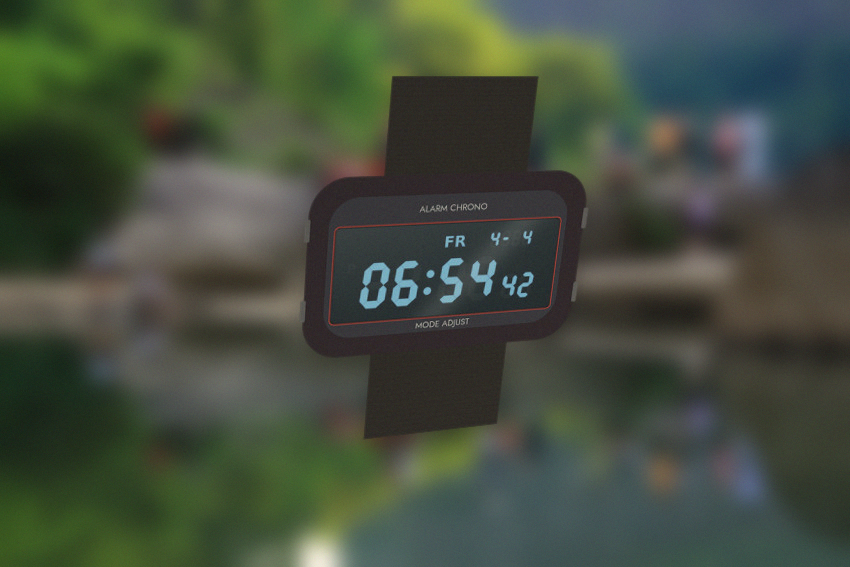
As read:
**6:54:42**
